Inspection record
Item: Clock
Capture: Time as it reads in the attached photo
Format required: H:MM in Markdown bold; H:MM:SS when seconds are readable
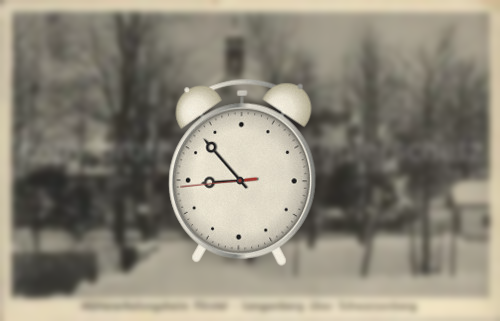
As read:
**8:52:44**
